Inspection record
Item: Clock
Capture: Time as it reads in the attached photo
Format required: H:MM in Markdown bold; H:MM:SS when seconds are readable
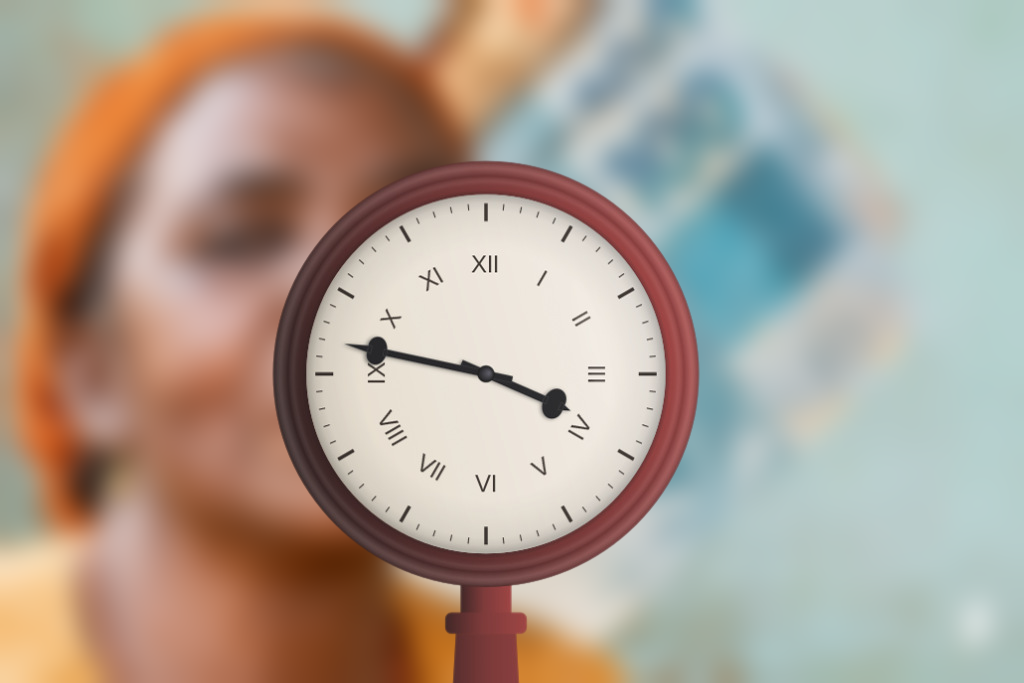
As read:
**3:47**
